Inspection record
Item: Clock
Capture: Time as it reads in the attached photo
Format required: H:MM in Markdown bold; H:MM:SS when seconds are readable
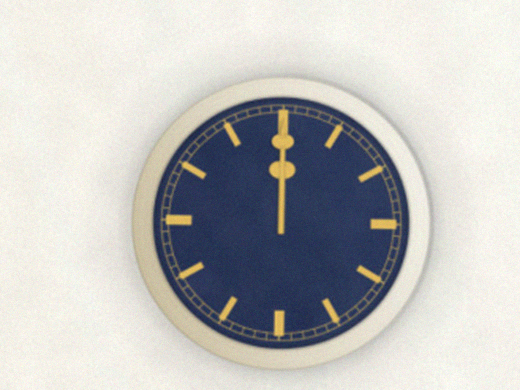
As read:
**12:00**
